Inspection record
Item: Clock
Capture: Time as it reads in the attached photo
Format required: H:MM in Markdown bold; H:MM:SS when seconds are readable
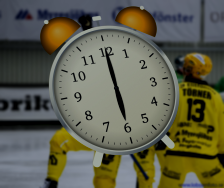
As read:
**6:00**
